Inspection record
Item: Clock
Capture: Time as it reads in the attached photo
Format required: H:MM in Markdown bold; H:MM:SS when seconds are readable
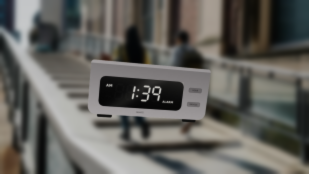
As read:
**1:39**
